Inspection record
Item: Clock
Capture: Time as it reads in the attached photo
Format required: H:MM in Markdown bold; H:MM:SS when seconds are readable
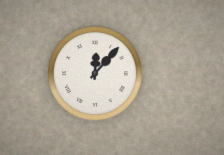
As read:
**12:07**
